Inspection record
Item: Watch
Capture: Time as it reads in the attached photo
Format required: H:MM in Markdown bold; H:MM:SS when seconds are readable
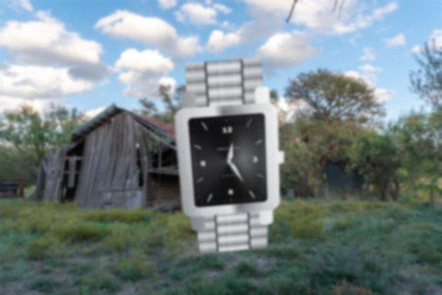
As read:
**12:25**
